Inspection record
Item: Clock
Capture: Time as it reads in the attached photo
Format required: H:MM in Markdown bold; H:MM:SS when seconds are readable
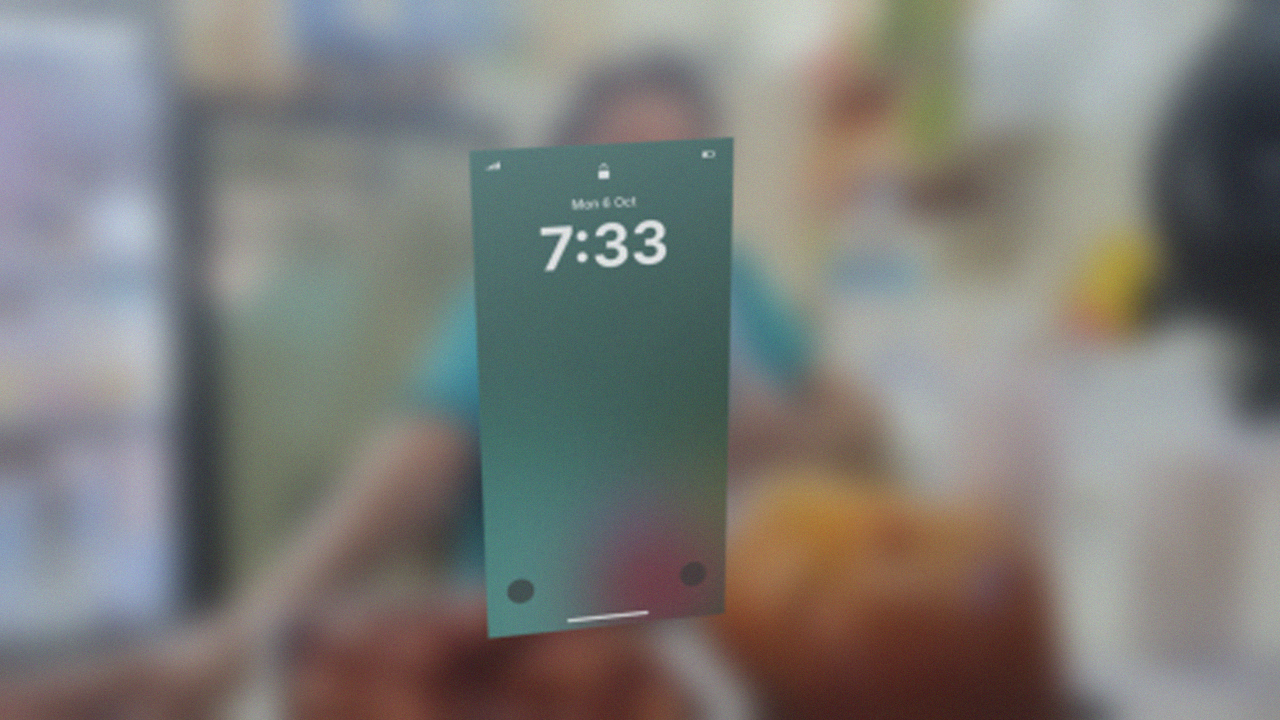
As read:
**7:33**
